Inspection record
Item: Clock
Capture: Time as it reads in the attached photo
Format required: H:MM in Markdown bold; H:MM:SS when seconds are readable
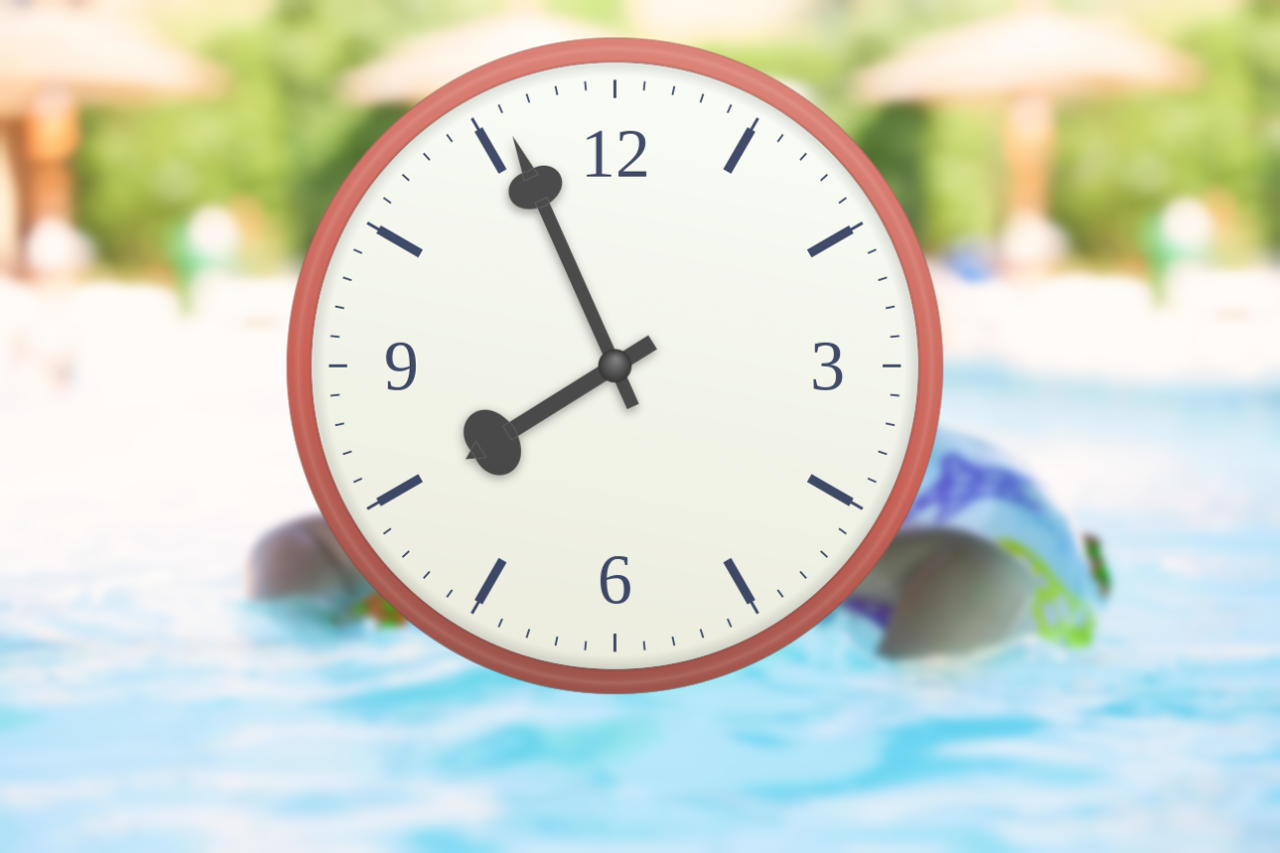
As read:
**7:56**
